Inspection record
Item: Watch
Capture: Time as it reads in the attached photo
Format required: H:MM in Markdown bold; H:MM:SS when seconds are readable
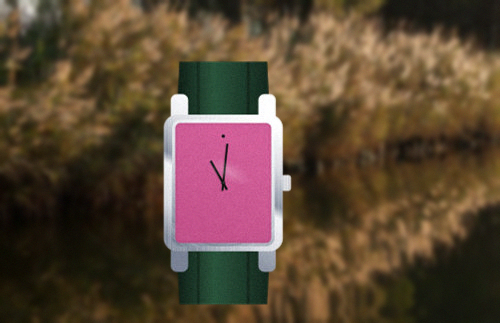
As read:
**11:01**
